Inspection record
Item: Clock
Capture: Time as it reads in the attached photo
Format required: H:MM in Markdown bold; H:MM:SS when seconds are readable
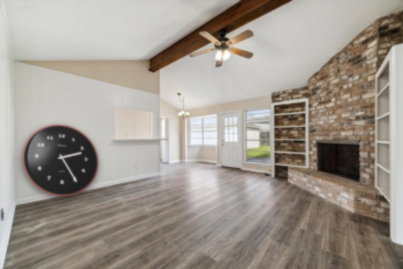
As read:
**2:25**
